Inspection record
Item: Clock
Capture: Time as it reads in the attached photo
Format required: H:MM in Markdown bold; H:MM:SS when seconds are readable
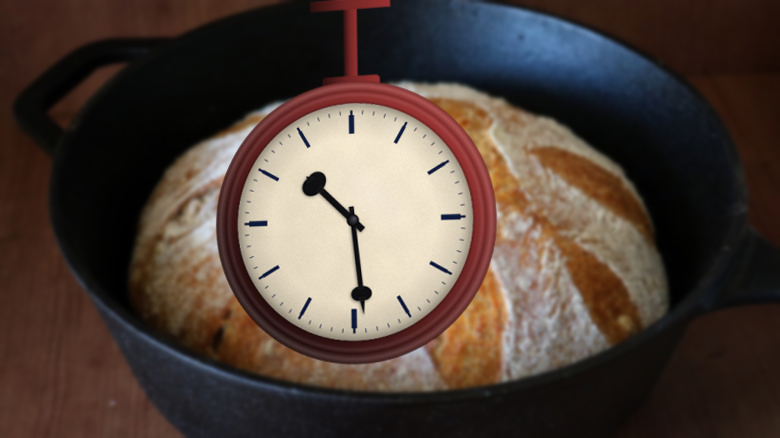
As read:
**10:29**
